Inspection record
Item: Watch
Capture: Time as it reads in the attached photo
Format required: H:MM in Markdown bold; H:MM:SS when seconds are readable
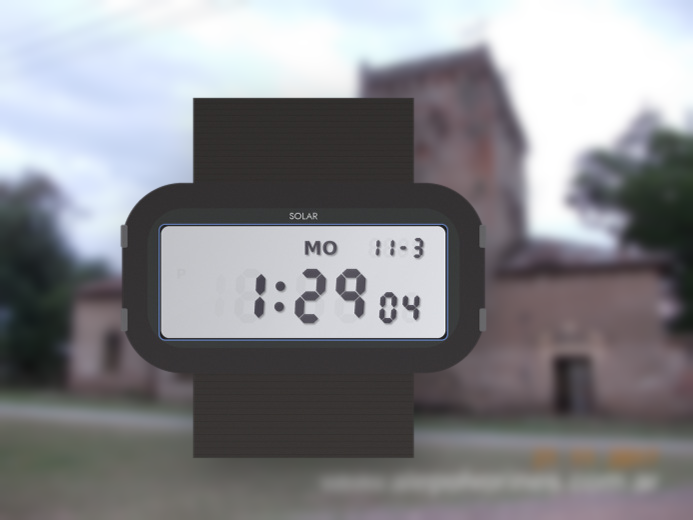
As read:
**1:29:04**
